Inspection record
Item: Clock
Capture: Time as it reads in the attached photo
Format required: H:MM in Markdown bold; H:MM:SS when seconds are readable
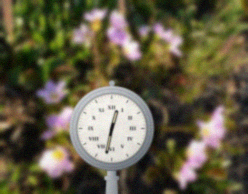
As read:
**12:32**
